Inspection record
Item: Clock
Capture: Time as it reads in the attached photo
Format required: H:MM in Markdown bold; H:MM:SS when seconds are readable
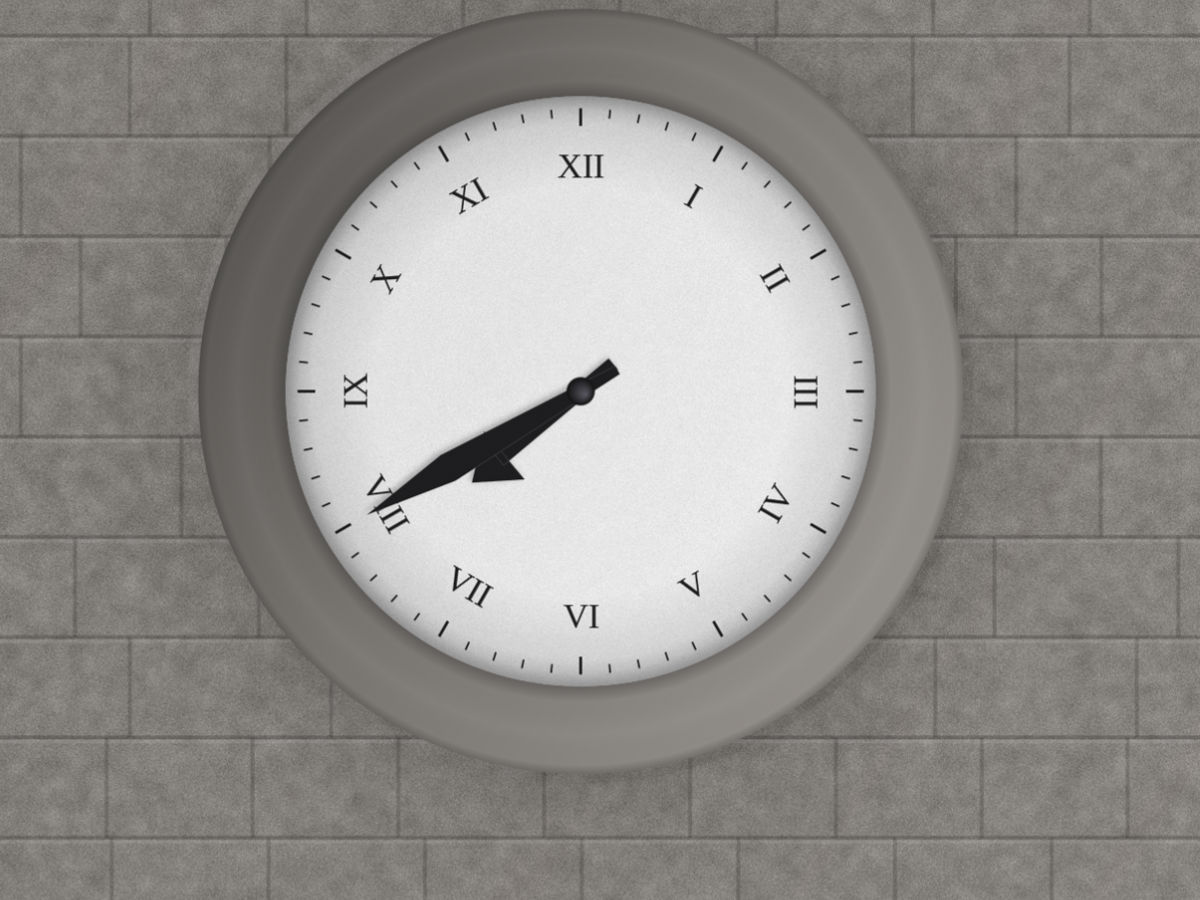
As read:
**7:40**
